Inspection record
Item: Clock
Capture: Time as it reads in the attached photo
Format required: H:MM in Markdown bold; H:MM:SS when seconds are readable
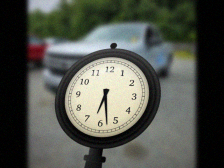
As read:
**6:28**
